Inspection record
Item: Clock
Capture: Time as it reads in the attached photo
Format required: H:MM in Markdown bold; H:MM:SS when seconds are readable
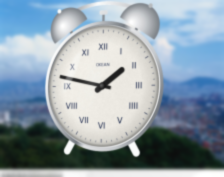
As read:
**1:47**
